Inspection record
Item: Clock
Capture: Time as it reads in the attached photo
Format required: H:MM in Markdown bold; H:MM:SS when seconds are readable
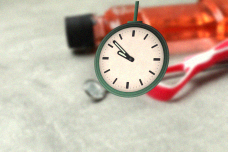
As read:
**9:52**
